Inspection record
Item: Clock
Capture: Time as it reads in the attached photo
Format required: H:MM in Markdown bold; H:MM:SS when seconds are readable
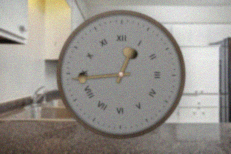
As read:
**12:44**
